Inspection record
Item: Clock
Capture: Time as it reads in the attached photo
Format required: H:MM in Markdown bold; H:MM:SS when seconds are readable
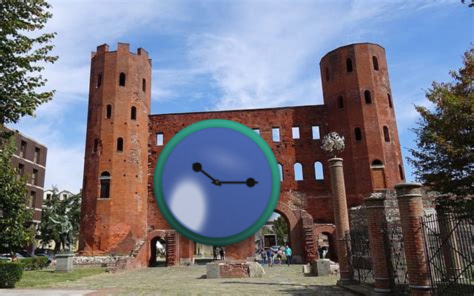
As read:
**10:15**
